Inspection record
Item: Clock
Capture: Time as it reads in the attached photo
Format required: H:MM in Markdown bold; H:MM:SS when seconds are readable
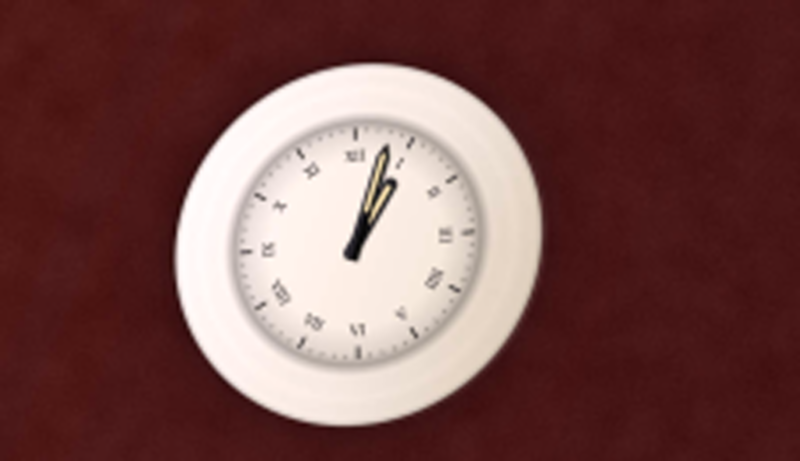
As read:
**1:03**
